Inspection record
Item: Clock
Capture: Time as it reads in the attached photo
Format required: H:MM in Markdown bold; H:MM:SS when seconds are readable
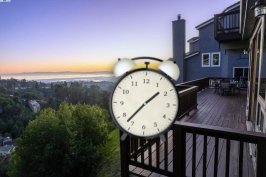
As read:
**1:37**
